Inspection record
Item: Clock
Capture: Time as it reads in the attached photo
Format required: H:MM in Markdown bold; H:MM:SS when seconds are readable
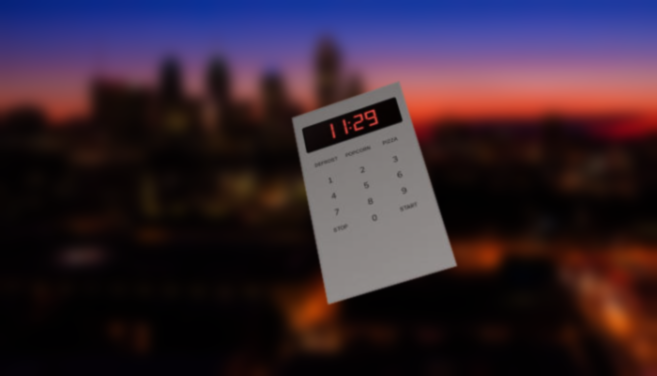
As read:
**11:29**
